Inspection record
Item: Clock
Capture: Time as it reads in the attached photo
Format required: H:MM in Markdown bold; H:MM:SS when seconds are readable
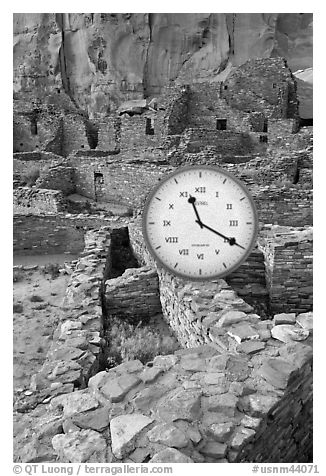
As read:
**11:20**
